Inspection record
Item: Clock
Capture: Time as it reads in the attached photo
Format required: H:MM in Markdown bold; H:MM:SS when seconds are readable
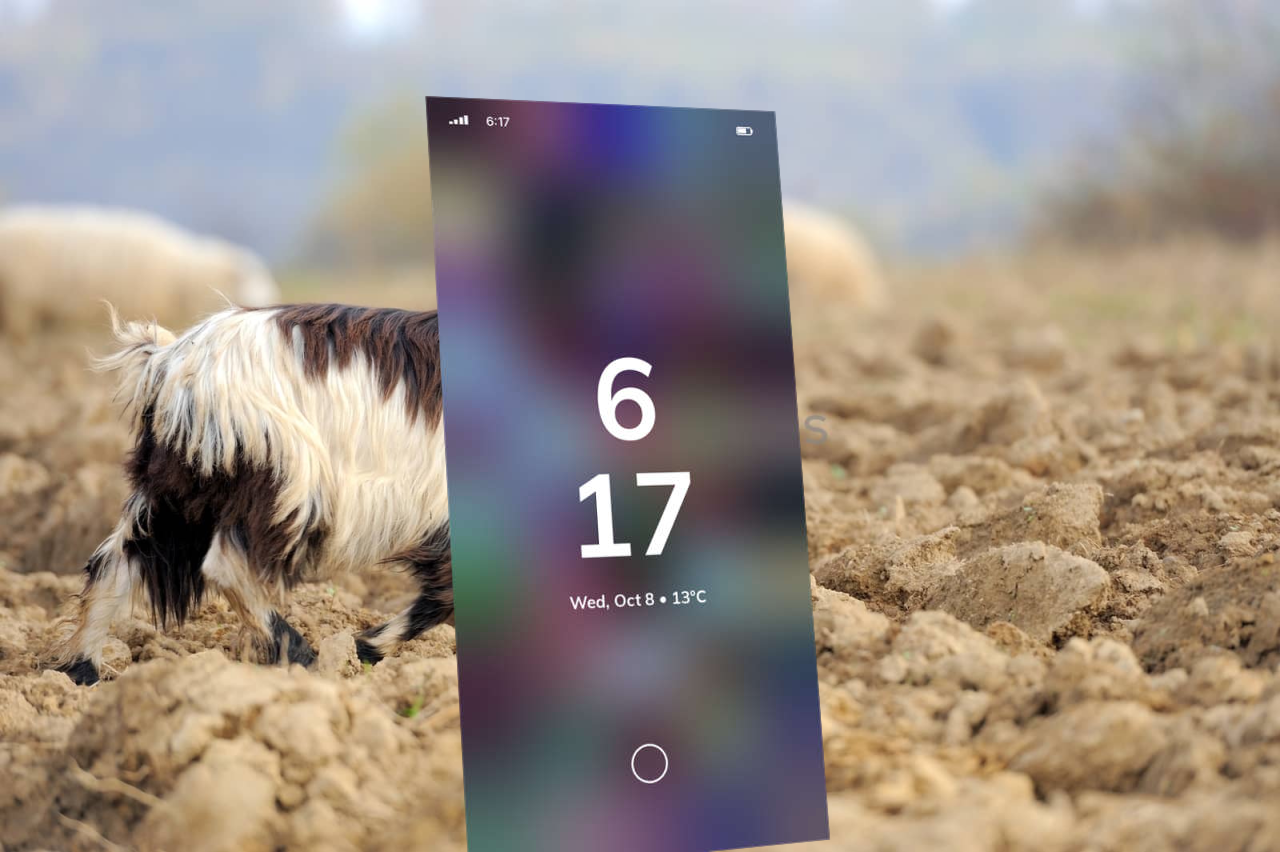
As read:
**6:17**
